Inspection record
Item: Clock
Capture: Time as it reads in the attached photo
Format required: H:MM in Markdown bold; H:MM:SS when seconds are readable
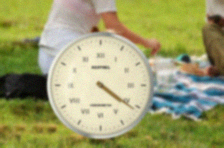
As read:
**4:21**
